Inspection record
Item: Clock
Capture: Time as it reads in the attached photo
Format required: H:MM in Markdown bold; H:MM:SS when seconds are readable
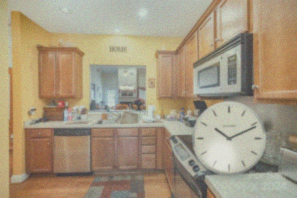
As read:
**10:11**
